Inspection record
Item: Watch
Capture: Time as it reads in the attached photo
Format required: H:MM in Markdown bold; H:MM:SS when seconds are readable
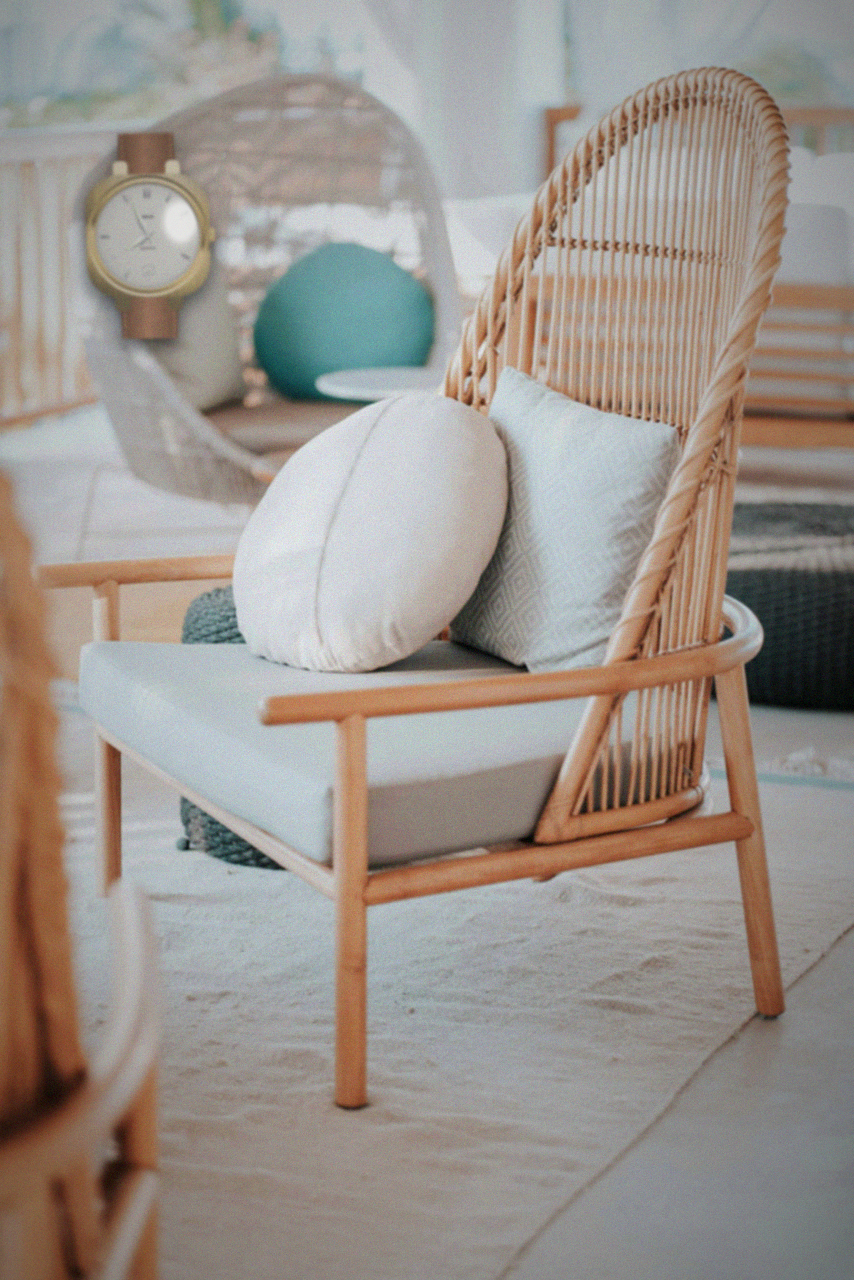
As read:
**7:56**
